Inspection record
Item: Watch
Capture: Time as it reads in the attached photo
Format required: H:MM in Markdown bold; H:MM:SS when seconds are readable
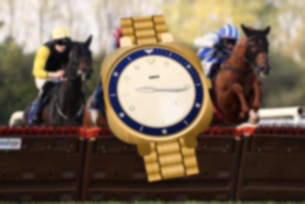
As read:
**9:16**
